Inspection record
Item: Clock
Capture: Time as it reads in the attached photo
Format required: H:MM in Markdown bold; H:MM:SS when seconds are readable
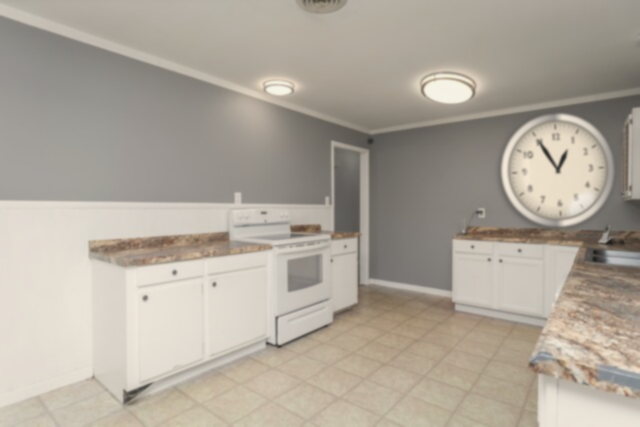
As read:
**12:55**
